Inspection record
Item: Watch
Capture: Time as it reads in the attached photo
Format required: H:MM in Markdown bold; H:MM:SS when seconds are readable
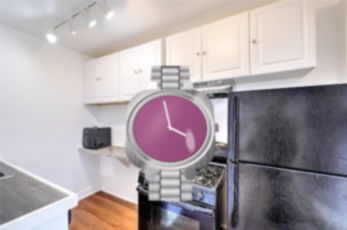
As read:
**3:58**
